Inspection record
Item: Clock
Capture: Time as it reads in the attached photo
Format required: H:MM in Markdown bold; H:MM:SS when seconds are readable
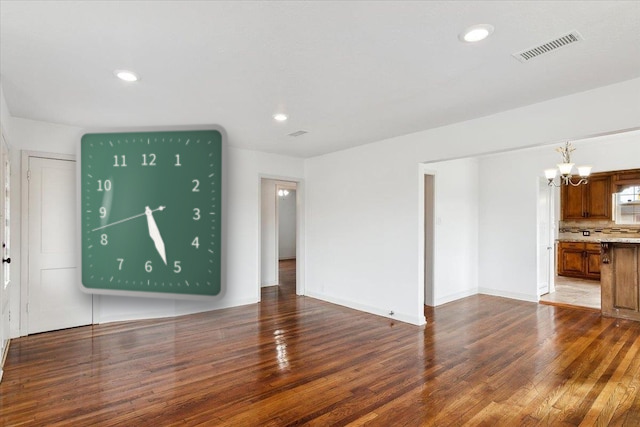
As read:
**5:26:42**
